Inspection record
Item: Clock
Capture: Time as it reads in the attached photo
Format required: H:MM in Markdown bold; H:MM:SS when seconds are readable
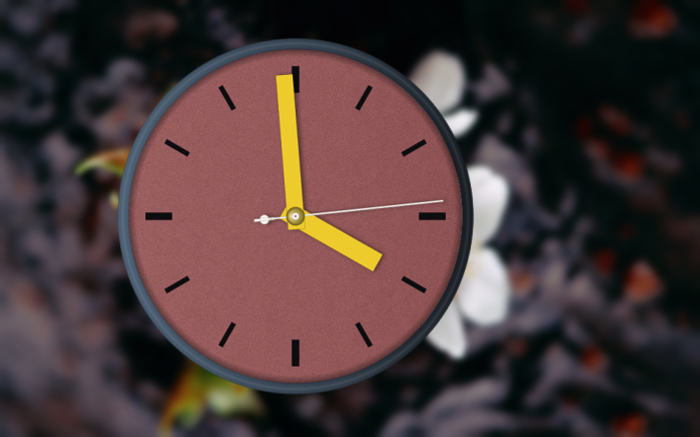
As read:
**3:59:14**
